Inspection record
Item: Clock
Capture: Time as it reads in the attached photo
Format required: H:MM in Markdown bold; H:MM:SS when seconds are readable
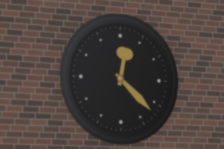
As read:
**12:22**
